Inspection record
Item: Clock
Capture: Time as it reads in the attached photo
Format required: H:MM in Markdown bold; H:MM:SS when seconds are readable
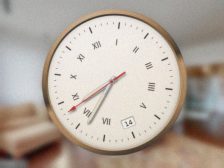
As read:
**8:38:43**
